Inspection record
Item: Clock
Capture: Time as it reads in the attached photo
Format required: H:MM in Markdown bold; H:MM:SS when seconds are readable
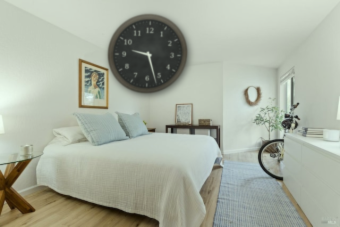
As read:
**9:27**
